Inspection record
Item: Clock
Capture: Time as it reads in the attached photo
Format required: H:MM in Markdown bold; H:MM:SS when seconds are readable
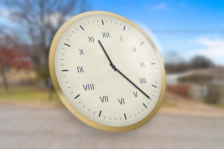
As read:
**11:23**
